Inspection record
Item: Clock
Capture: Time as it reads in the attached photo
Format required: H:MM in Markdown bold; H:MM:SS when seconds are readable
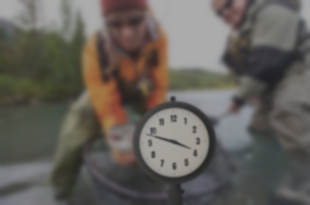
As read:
**3:48**
